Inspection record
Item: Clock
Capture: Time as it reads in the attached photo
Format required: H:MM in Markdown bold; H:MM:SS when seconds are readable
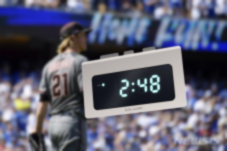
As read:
**2:48**
